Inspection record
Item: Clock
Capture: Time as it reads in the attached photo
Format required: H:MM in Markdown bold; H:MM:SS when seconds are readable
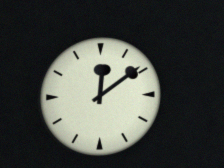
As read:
**12:09**
